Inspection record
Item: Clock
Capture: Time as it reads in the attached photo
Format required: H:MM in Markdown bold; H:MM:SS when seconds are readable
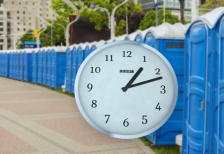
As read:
**1:12**
